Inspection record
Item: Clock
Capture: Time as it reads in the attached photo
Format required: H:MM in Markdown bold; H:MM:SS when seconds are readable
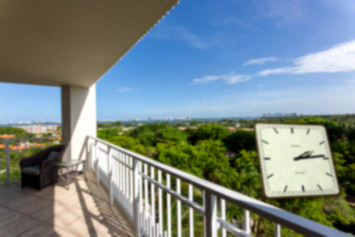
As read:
**2:14**
